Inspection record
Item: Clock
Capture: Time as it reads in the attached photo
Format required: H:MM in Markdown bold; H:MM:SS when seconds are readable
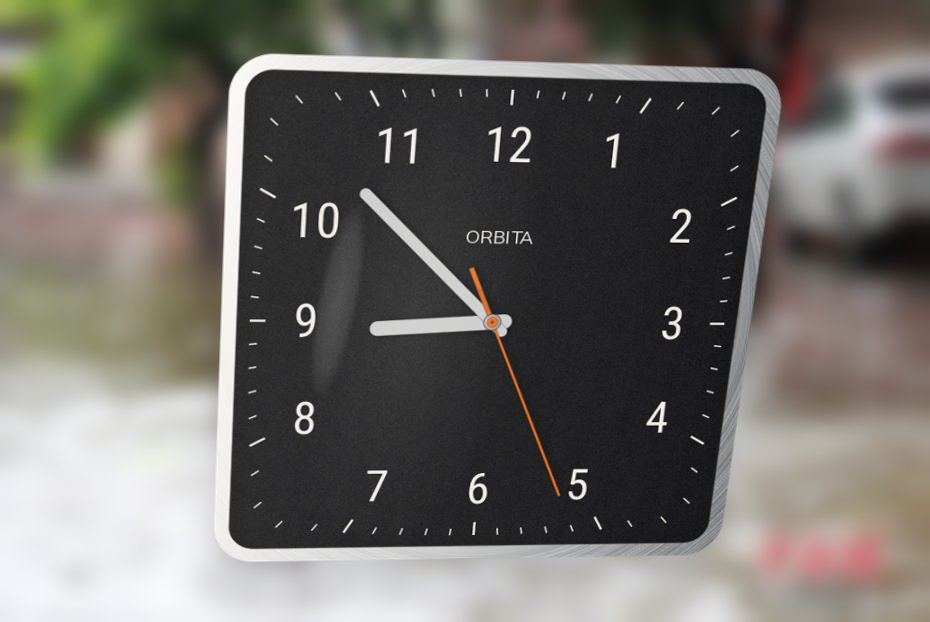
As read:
**8:52:26**
